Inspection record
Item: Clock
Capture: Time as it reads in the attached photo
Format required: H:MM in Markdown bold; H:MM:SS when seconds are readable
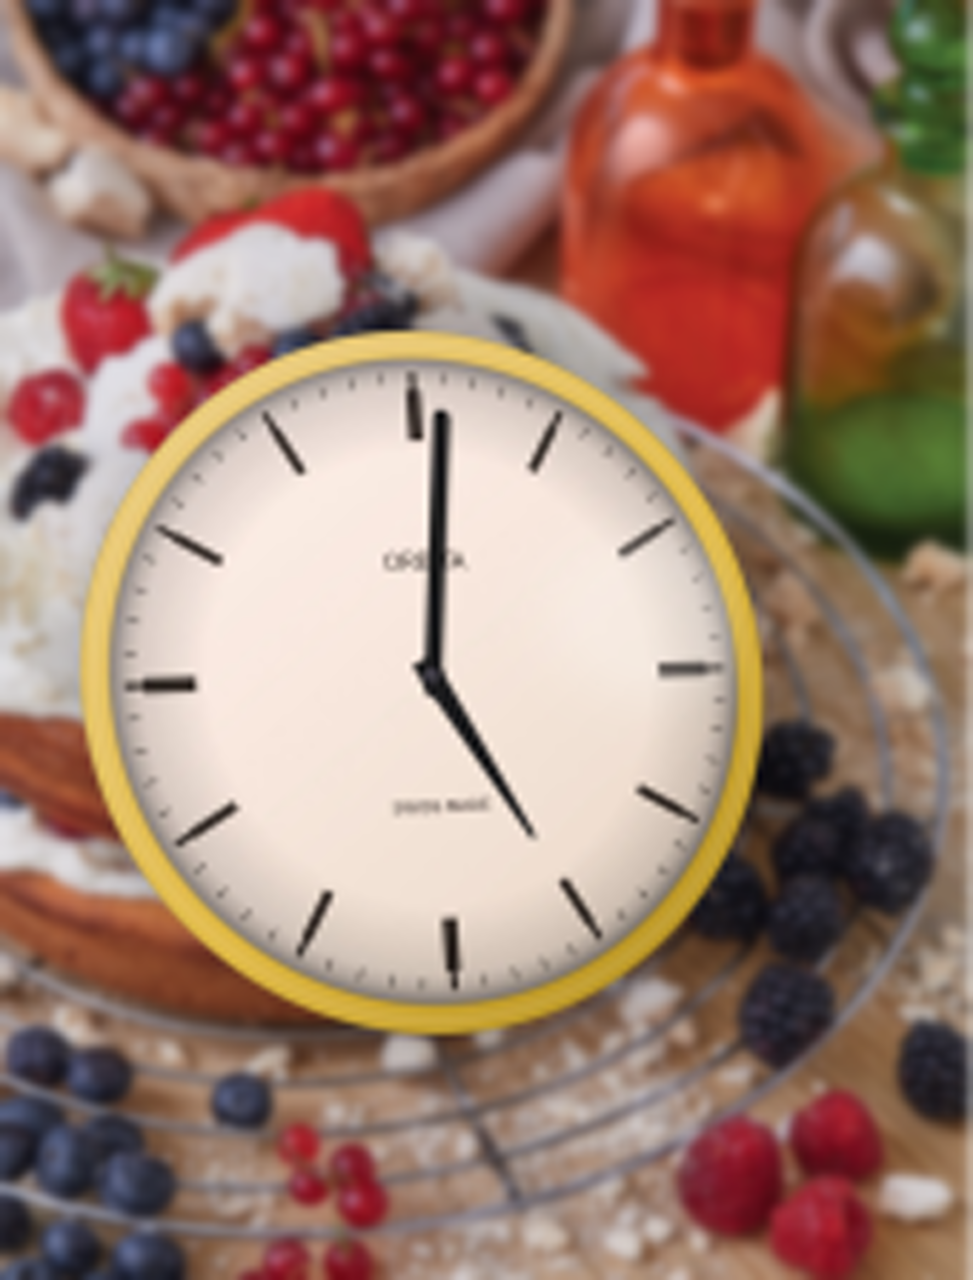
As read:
**5:01**
